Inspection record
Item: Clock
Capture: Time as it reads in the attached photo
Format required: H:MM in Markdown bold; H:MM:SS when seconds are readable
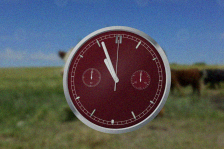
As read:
**10:56**
